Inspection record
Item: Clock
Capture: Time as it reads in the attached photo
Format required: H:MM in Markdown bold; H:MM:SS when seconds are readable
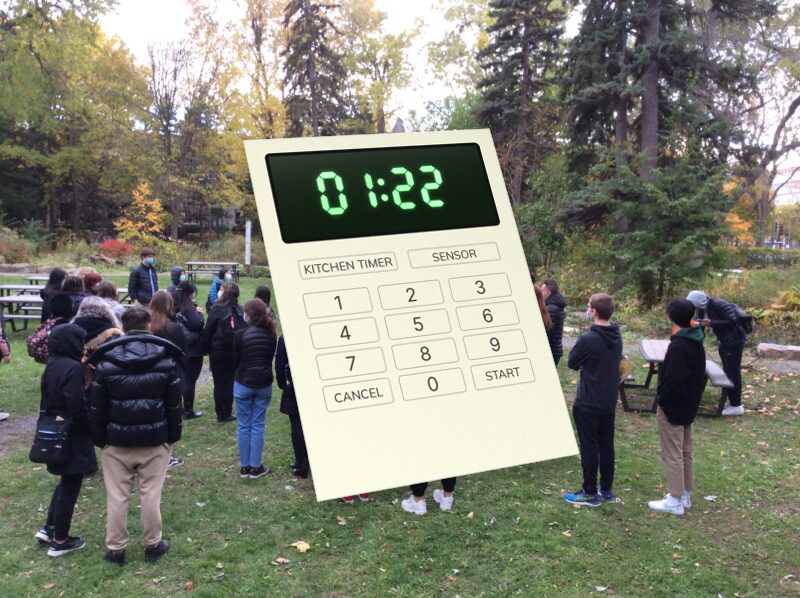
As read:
**1:22**
